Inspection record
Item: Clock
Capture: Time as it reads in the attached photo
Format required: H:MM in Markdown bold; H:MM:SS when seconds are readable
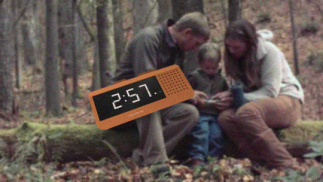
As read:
**2:57**
